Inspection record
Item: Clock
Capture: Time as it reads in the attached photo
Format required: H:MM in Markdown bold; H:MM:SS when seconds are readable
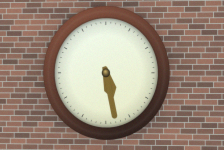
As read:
**5:28**
